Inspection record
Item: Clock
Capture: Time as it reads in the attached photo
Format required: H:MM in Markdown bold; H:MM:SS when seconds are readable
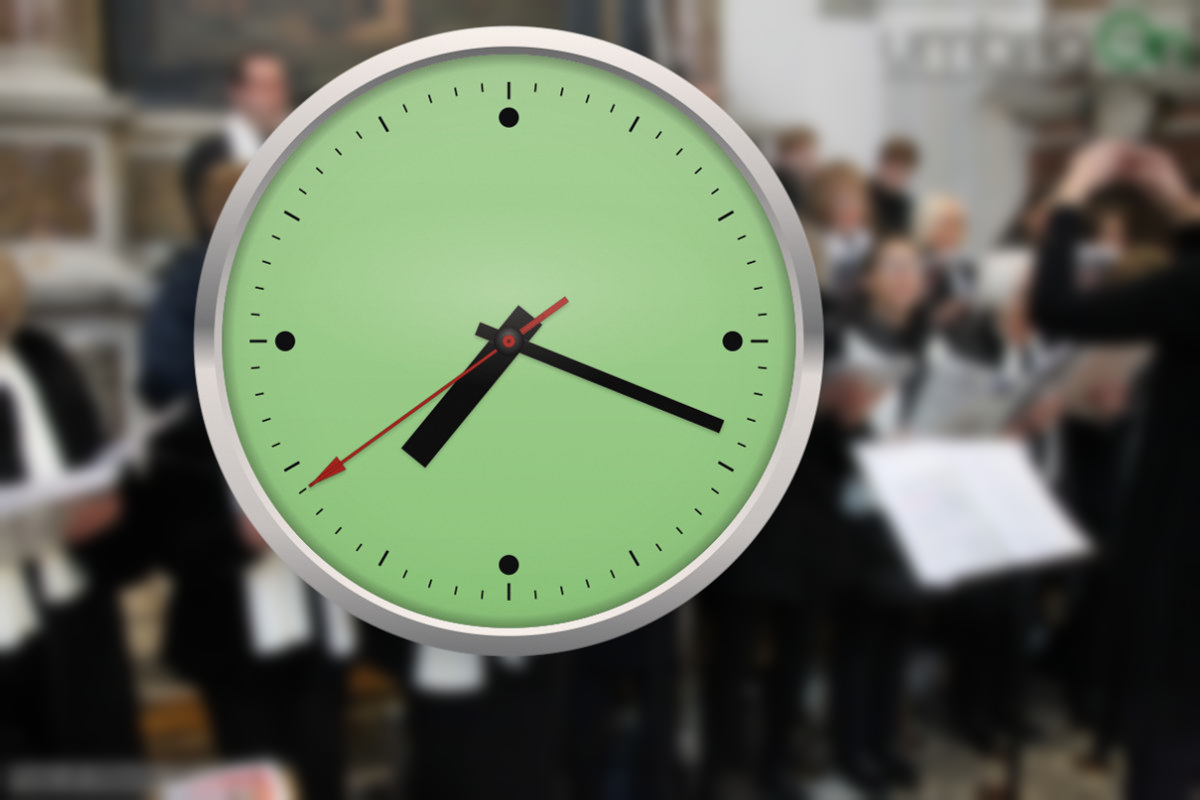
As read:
**7:18:39**
